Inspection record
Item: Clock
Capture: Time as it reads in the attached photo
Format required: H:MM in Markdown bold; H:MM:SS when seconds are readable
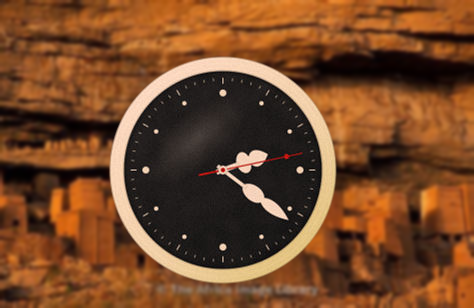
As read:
**2:21:13**
